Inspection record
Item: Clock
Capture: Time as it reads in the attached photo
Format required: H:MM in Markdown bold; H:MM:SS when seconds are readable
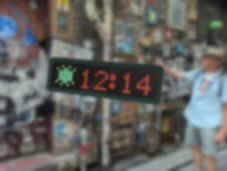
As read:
**12:14**
